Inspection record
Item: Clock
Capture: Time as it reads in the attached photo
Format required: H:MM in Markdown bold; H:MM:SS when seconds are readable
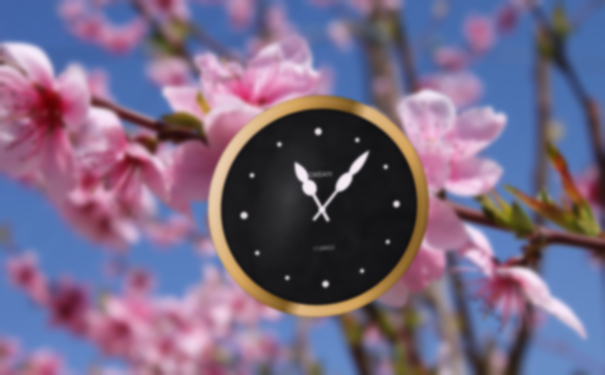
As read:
**11:07**
